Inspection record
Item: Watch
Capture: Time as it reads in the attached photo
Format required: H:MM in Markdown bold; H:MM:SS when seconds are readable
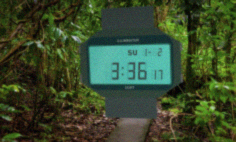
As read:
**3:36**
